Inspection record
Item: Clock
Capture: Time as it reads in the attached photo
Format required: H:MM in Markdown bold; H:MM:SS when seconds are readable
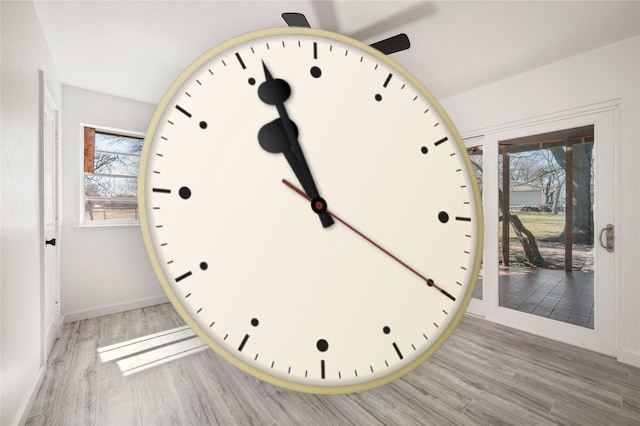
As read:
**10:56:20**
